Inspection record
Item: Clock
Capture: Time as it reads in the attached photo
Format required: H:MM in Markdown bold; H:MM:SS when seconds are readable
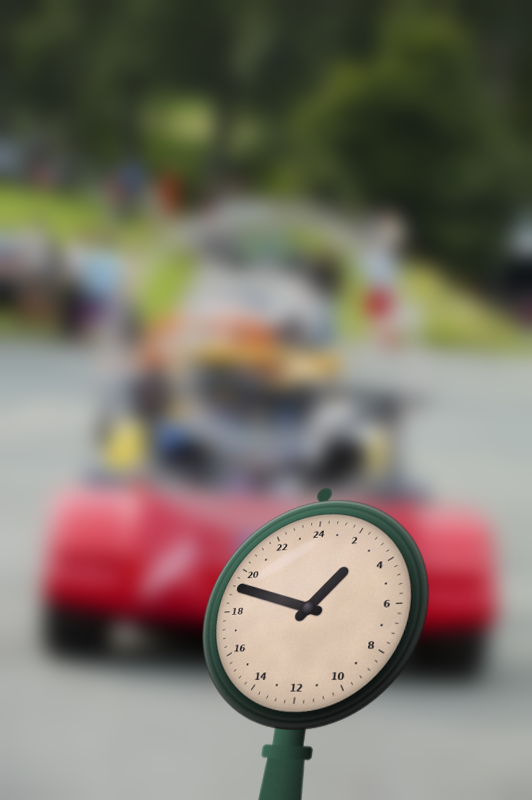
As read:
**2:48**
